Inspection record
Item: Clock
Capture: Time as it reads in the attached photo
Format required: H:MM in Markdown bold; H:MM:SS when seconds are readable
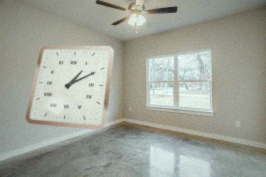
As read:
**1:10**
